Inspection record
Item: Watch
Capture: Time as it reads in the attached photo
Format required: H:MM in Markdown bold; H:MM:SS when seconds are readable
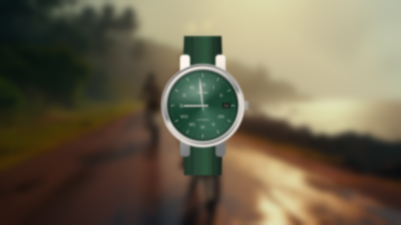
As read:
**8:59**
